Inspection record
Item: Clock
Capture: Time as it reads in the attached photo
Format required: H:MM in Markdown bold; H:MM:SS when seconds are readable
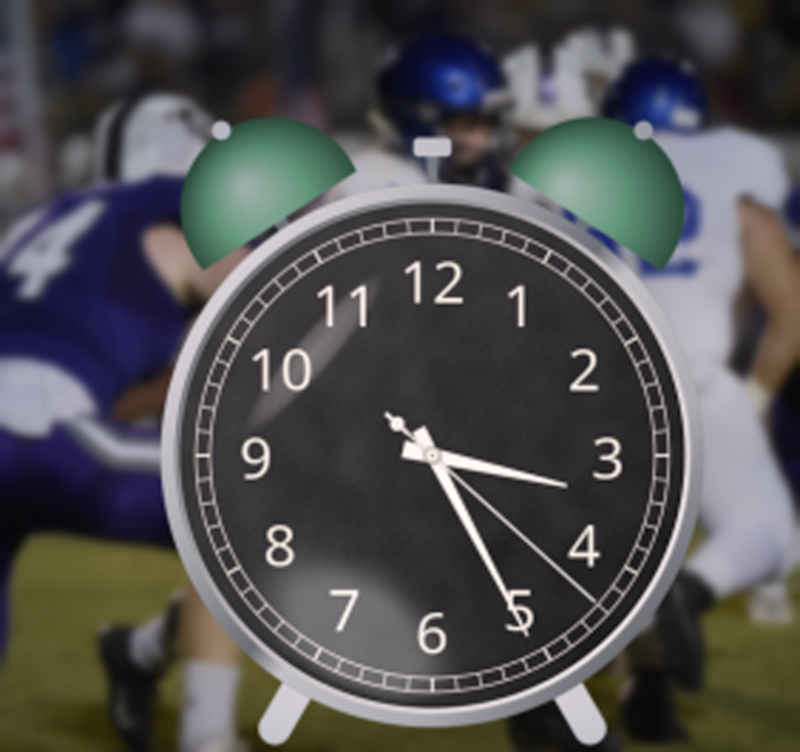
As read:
**3:25:22**
